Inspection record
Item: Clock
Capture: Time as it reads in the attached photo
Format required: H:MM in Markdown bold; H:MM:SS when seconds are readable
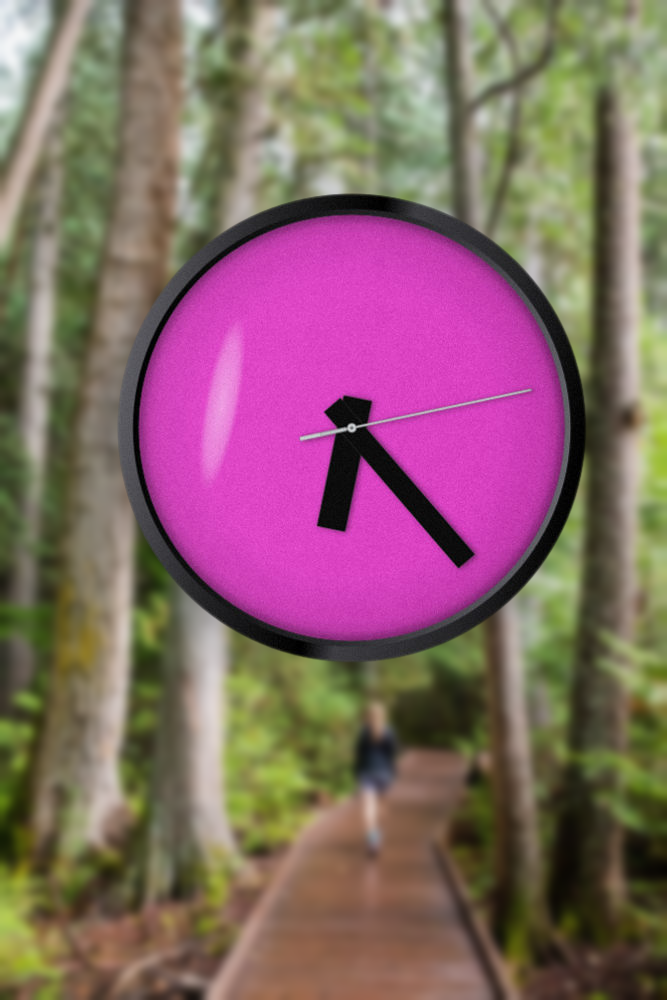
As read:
**6:23:13**
